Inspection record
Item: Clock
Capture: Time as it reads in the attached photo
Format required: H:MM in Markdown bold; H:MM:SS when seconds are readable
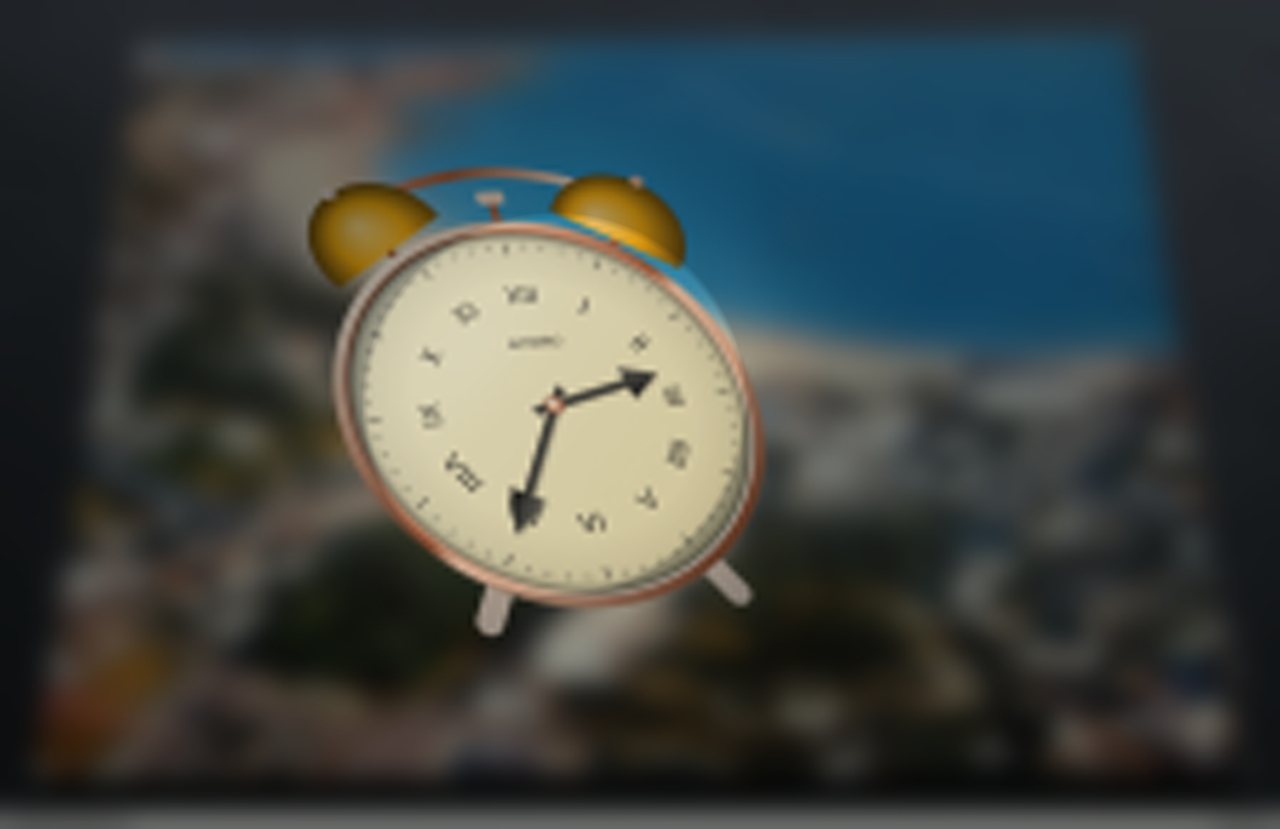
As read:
**2:35**
